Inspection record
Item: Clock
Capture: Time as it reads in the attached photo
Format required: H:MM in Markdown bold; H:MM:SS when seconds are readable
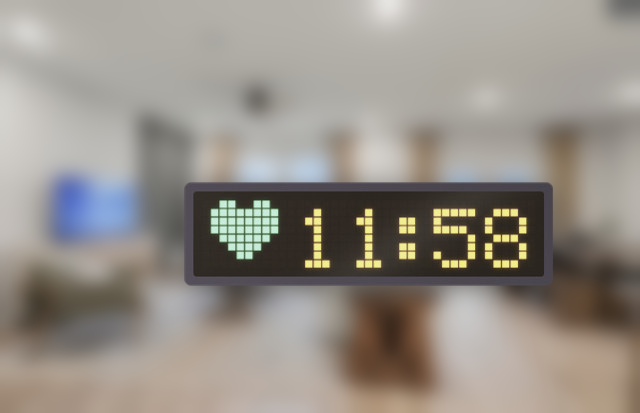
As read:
**11:58**
